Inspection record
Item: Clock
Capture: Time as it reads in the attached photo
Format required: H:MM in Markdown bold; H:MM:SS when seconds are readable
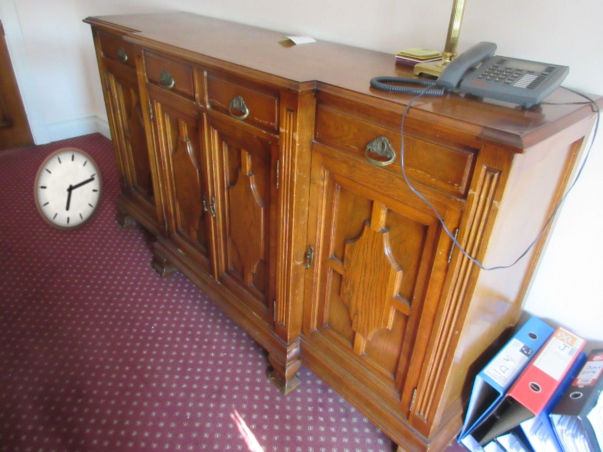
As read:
**6:11**
